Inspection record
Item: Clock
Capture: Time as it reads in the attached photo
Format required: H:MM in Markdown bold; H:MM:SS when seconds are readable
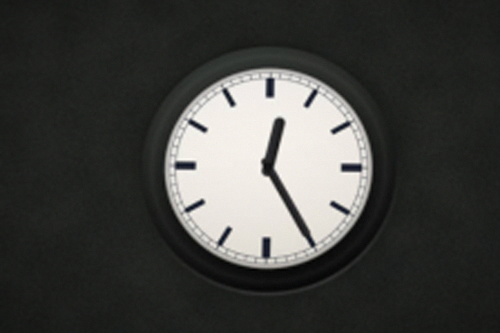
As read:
**12:25**
